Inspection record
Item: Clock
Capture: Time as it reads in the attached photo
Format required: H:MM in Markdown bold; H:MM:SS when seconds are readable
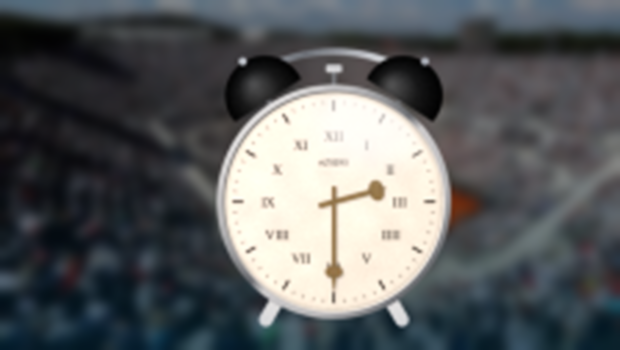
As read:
**2:30**
